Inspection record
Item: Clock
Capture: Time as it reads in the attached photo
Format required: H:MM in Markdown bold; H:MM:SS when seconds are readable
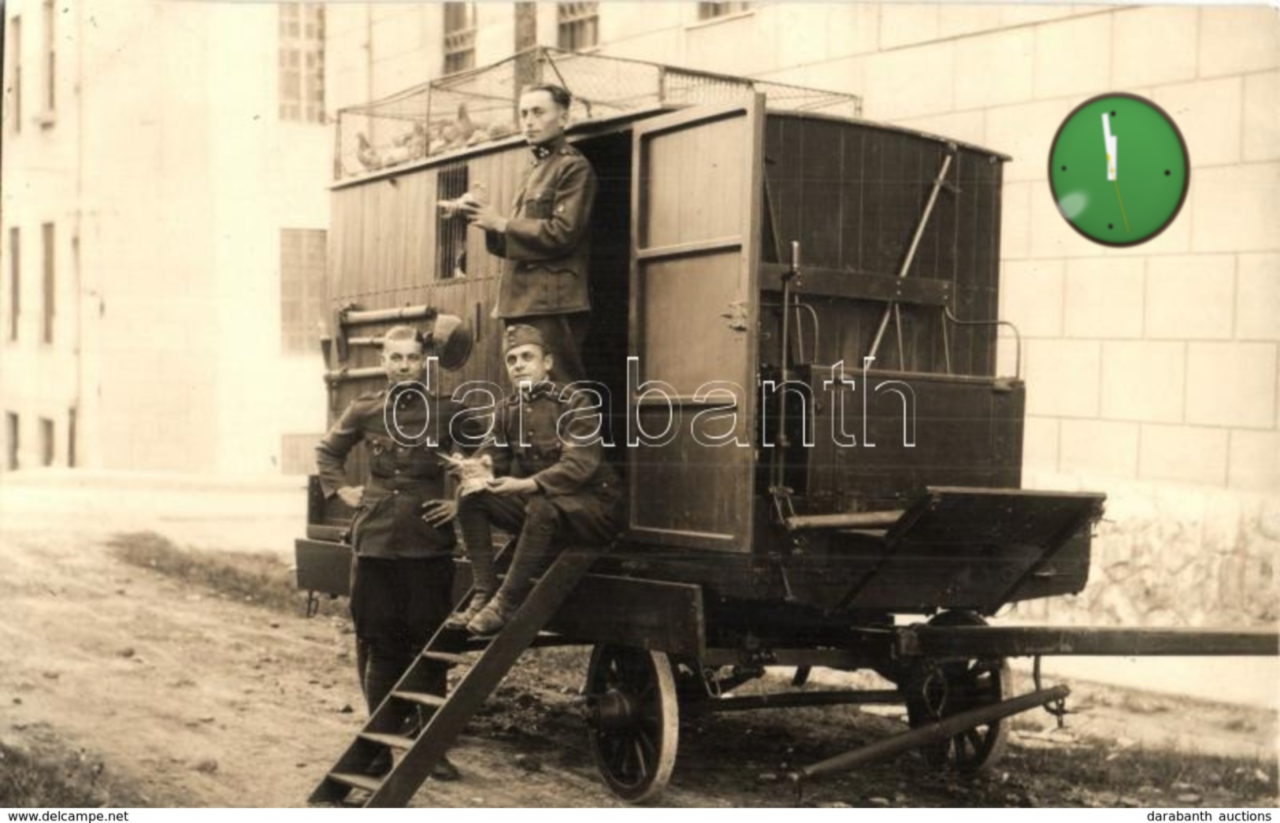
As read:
**11:58:27**
